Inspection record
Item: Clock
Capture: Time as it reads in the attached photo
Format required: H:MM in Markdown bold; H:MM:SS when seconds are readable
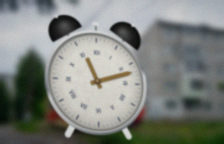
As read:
**11:12**
